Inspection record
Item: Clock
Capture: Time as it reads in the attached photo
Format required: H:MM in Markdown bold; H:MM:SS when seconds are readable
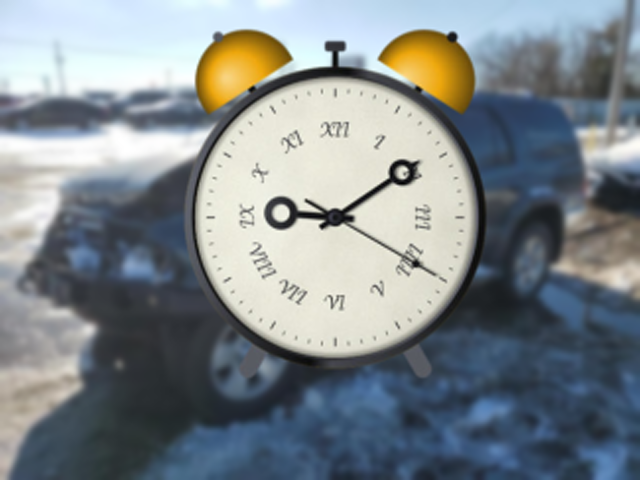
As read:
**9:09:20**
